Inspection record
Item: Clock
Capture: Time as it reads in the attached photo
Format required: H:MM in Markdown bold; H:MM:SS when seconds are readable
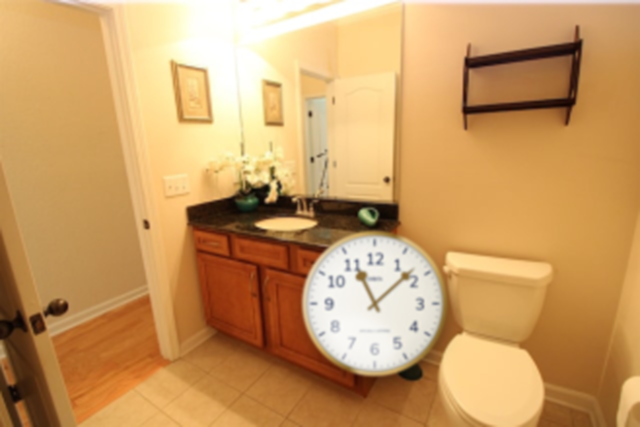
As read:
**11:08**
